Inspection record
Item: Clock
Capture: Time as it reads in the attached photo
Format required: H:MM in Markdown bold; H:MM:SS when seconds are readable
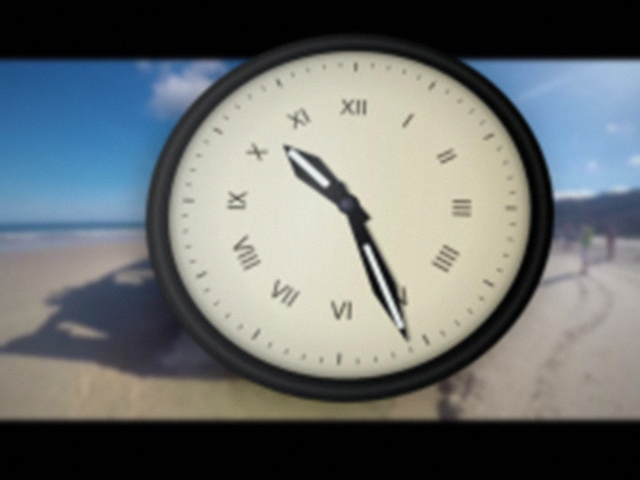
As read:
**10:26**
